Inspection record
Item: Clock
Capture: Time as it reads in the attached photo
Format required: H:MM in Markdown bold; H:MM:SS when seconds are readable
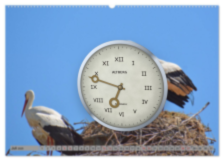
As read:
**6:48**
